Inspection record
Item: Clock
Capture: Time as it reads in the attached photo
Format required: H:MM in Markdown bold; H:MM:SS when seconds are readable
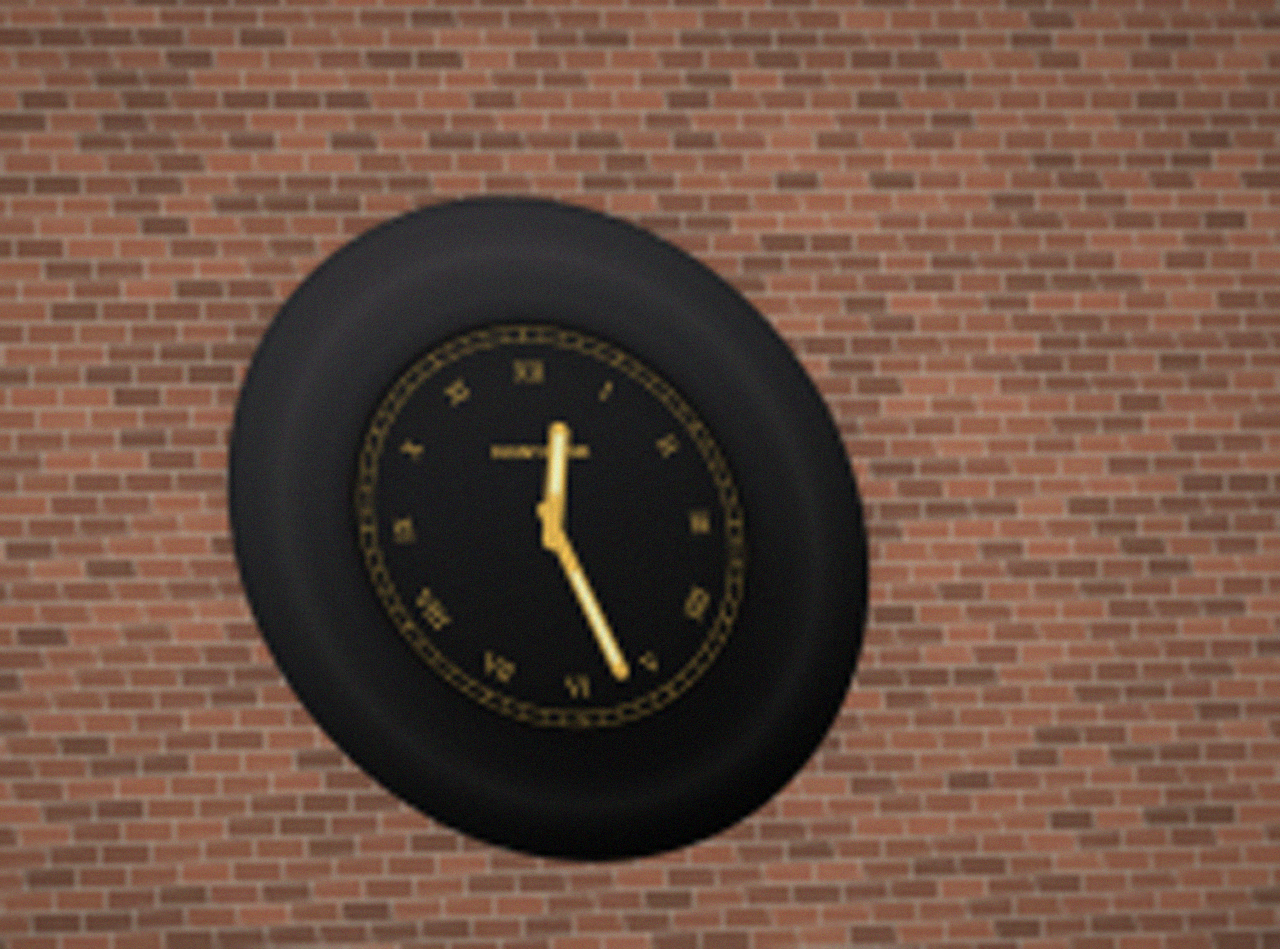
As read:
**12:27**
